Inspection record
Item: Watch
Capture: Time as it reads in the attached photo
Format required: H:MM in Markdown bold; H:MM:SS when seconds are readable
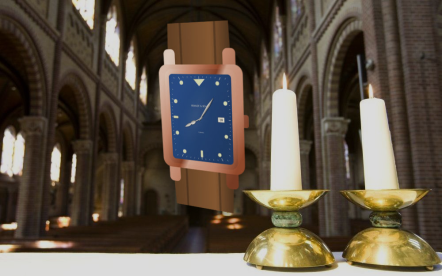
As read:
**8:06**
